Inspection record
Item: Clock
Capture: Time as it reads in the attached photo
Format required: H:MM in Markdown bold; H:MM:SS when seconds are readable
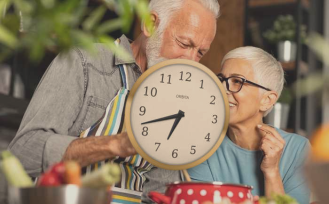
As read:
**6:42**
